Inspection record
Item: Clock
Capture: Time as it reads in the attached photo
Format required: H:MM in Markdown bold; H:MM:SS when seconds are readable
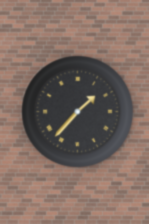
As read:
**1:37**
